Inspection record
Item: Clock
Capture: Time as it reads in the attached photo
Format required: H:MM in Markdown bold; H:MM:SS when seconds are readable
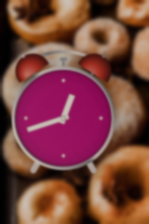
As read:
**12:42**
